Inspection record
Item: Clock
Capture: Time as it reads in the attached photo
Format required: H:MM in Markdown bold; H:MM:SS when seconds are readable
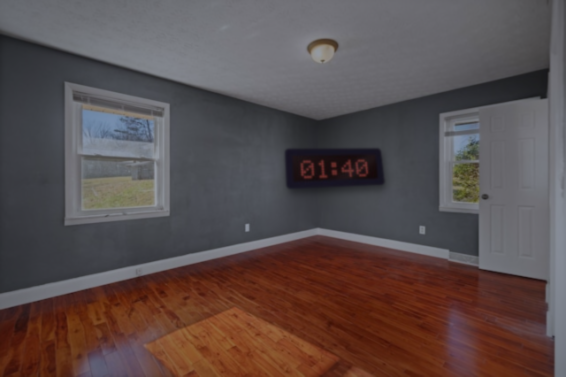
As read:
**1:40**
